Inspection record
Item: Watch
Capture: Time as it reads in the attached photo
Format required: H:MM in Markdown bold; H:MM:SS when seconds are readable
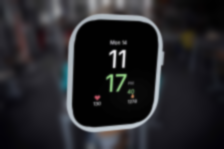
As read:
**11:17**
